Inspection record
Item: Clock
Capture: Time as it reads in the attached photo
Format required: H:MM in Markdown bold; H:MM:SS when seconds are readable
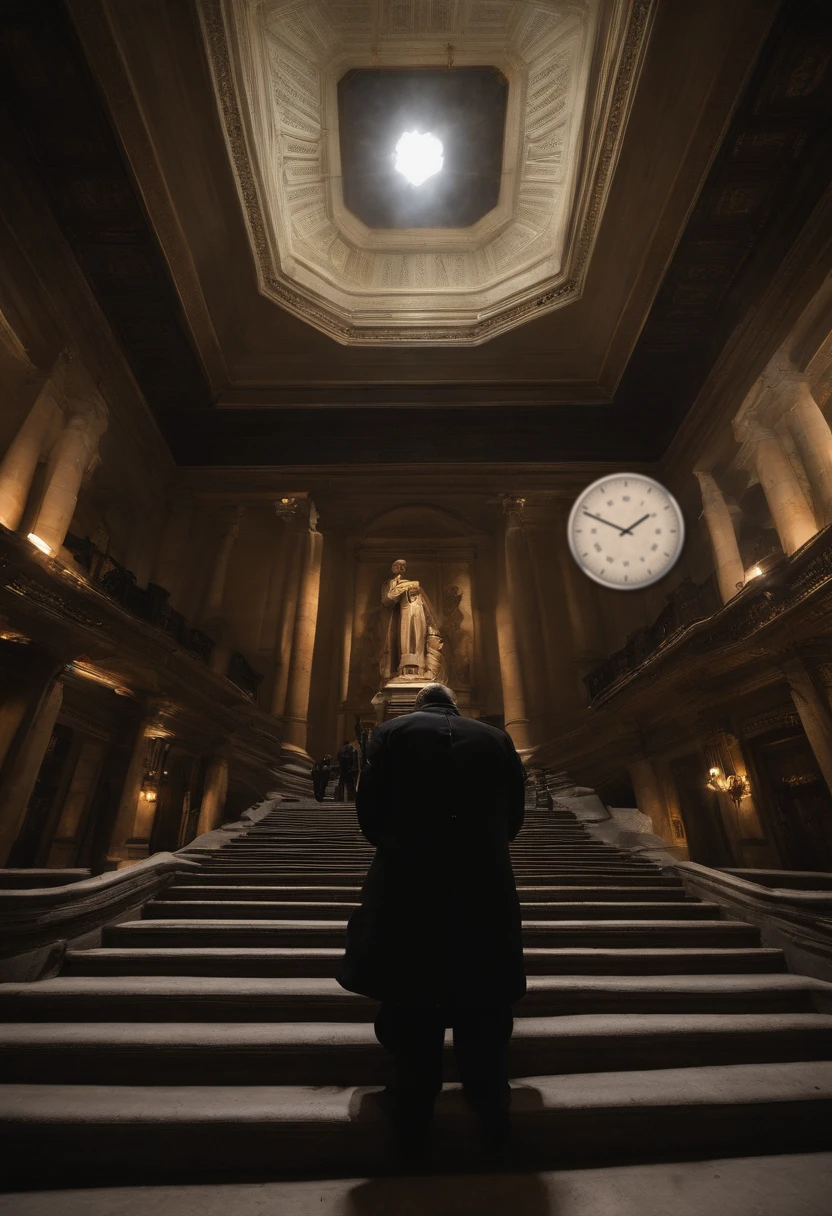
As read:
**1:49**
